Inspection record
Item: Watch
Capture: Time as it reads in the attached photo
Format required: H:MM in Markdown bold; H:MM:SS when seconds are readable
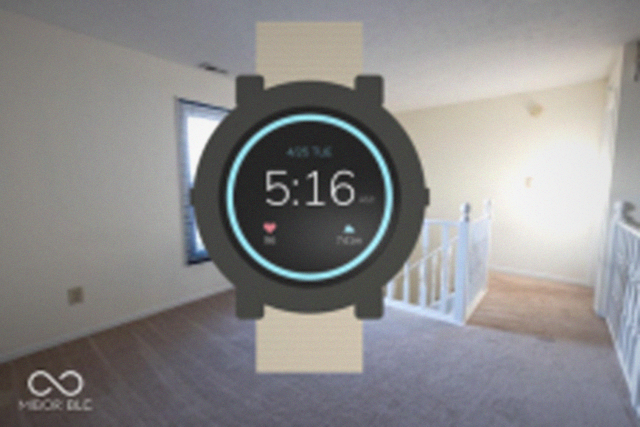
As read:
**5:16**
